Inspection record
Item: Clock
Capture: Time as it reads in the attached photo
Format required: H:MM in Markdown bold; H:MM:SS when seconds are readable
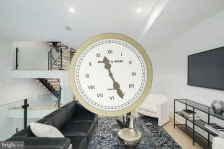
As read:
**11:26**
